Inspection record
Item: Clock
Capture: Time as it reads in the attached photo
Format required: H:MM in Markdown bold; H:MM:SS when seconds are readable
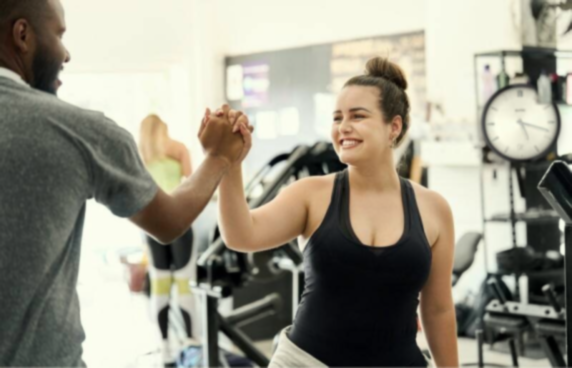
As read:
**5:18**
